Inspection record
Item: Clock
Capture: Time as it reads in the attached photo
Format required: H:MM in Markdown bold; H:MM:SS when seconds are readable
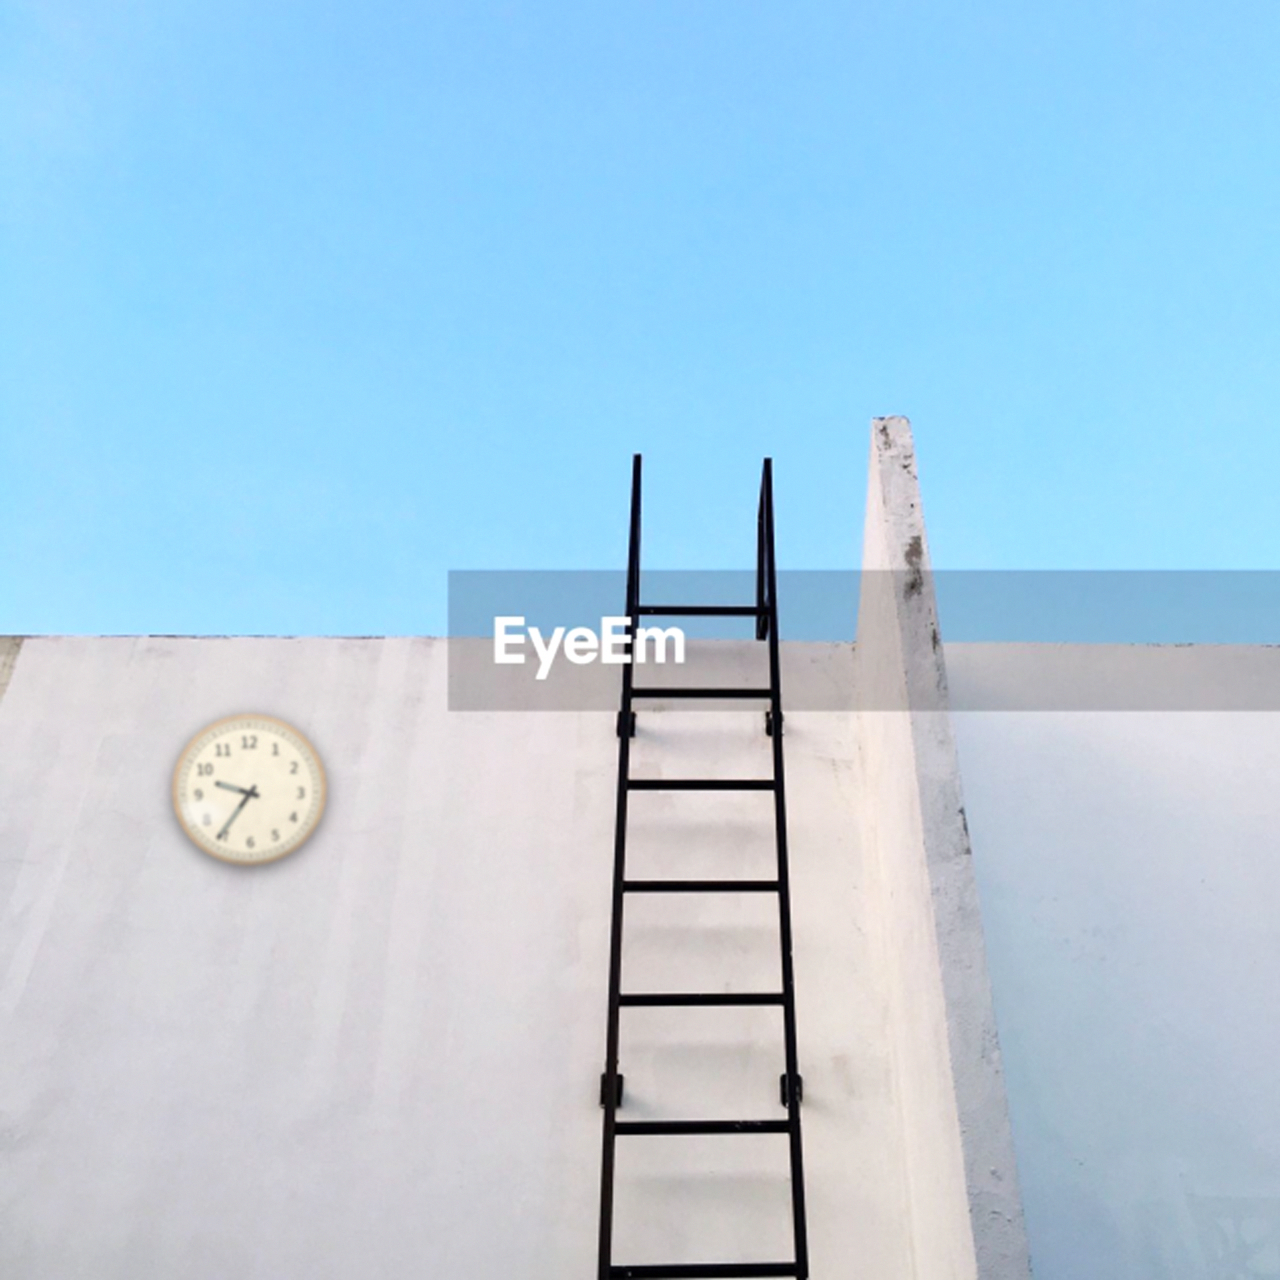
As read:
**9:36**
